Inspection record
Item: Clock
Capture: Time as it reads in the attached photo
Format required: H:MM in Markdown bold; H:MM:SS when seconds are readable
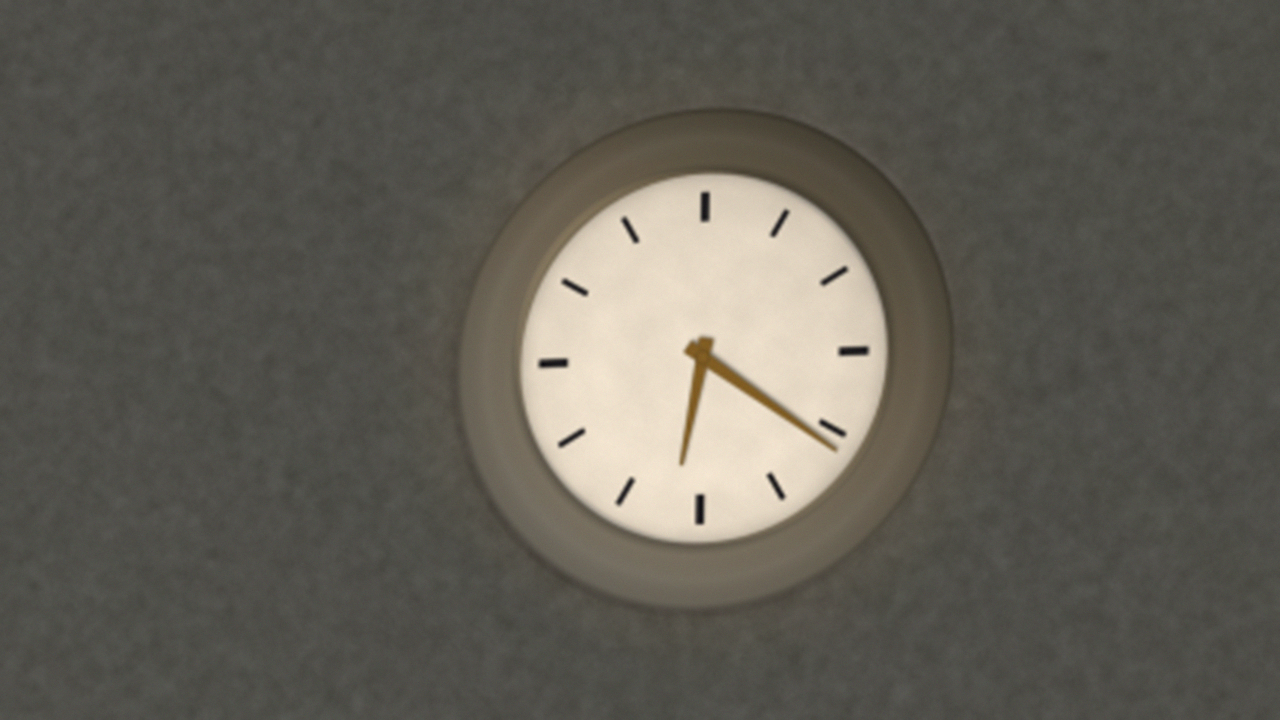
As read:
**6:21**
